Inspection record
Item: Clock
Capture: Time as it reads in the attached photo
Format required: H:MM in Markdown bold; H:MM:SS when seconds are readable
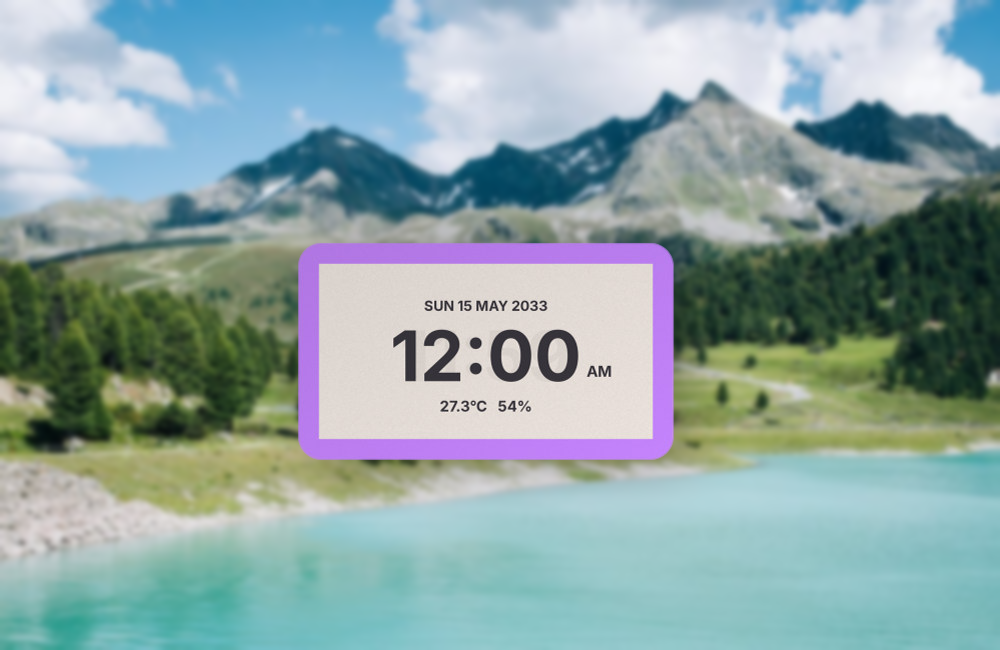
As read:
**12:00**
